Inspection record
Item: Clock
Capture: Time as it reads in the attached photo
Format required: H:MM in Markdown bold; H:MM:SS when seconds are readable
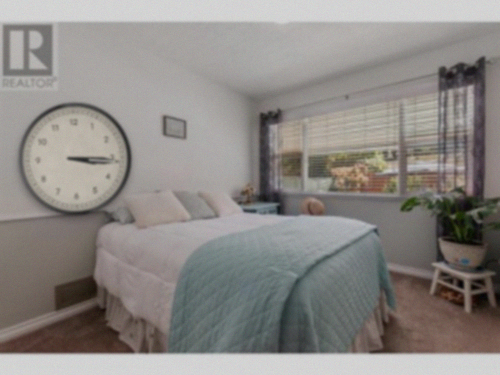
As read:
**3:16**
